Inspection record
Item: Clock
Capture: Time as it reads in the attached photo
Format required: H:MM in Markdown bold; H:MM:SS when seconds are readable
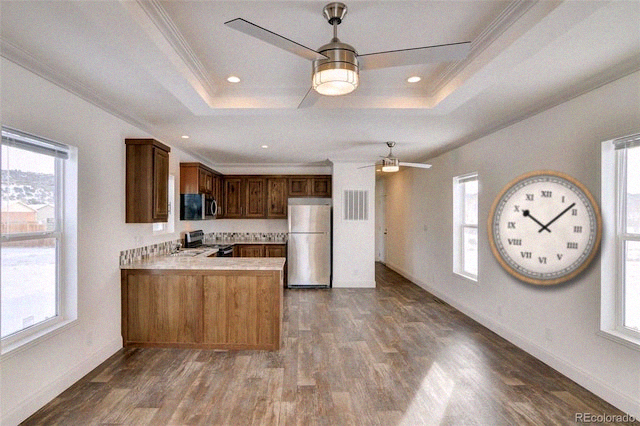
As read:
**10:08**
